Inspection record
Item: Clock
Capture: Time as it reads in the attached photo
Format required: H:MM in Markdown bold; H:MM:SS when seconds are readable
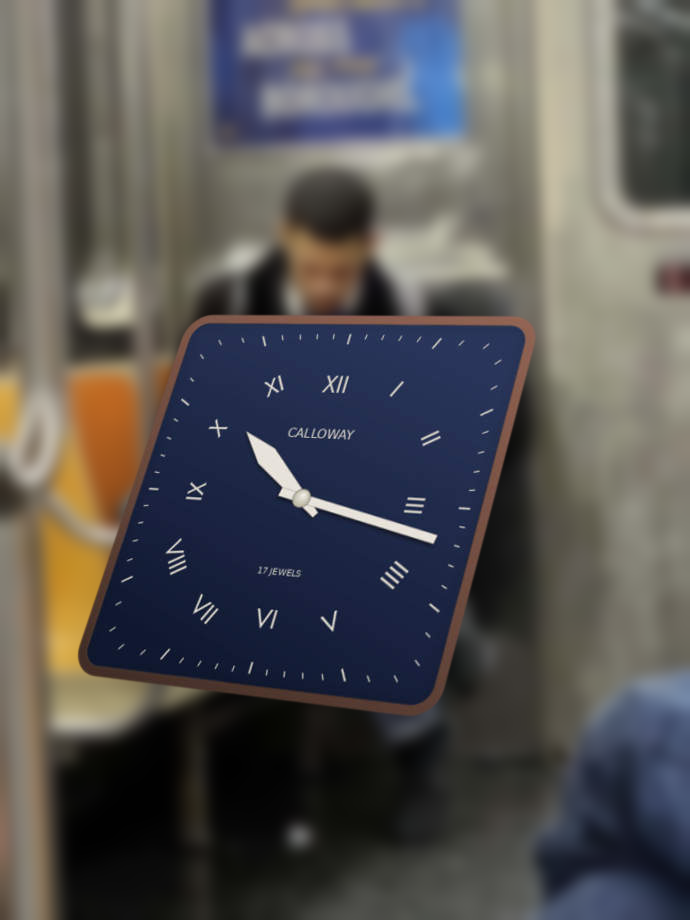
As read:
**10:17**
